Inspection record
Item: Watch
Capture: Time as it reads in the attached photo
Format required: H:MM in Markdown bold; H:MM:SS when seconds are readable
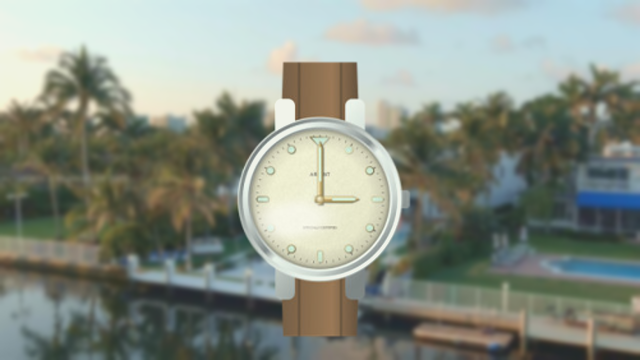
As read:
**3:00**
